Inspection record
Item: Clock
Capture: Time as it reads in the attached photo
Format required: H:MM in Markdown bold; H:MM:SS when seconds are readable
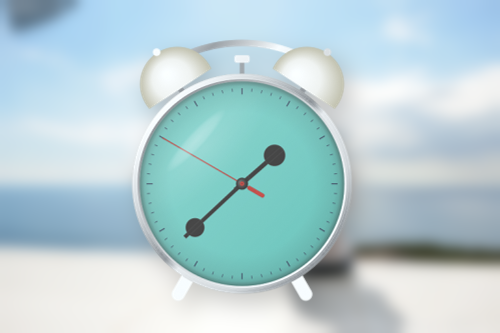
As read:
**1:37:50**
